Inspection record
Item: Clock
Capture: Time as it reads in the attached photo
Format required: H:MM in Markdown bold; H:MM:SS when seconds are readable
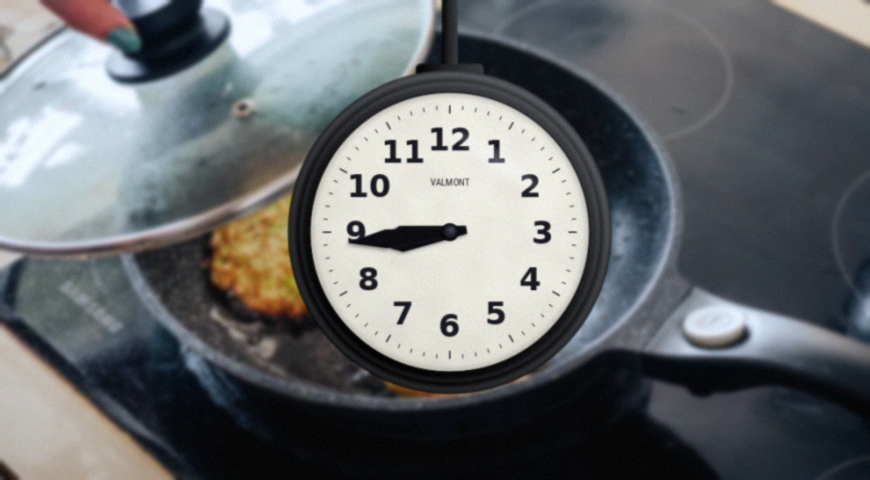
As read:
**8:44**
